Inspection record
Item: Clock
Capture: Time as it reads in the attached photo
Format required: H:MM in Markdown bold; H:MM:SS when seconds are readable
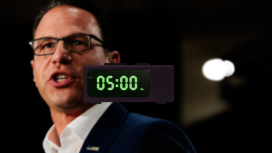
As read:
**5:00**
